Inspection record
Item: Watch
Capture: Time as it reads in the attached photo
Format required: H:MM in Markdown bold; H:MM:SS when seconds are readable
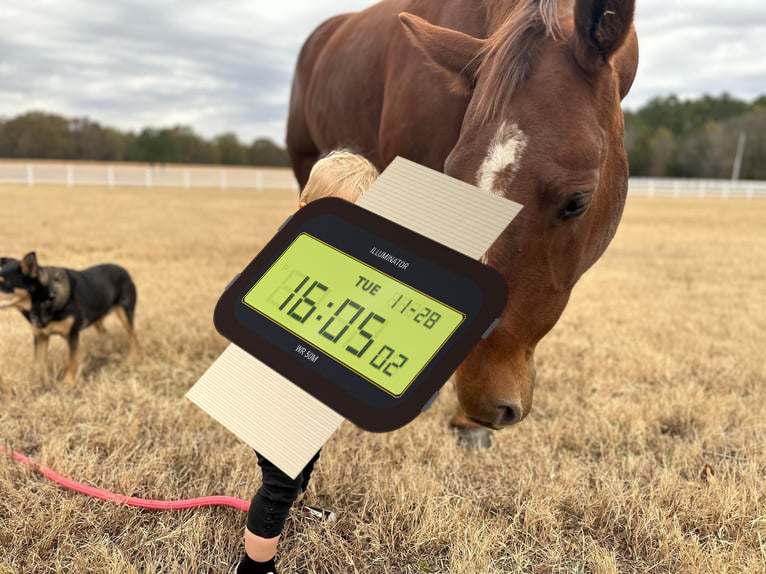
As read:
**16:05:02**
